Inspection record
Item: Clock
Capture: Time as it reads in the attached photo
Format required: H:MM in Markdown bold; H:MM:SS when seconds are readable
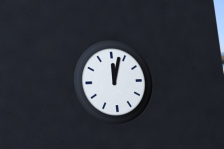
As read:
**12:03**
